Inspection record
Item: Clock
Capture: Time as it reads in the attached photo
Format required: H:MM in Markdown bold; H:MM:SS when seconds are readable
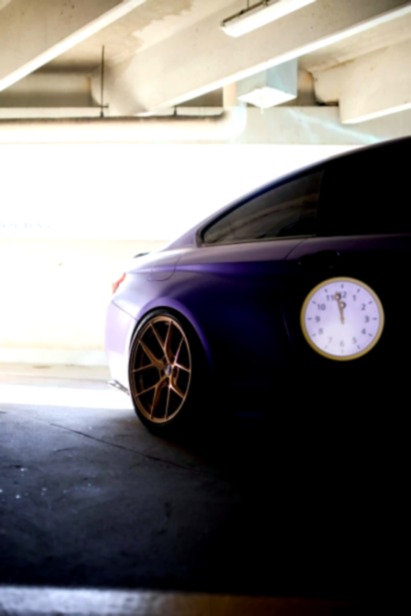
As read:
**11:58**
